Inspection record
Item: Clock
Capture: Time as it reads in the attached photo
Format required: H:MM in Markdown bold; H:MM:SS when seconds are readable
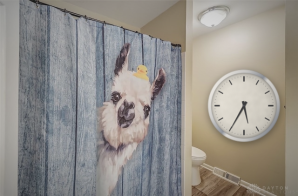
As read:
**5:35**
